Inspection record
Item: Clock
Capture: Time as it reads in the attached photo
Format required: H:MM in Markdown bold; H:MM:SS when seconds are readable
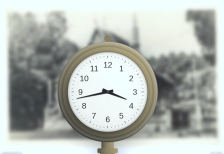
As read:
**3:43**
